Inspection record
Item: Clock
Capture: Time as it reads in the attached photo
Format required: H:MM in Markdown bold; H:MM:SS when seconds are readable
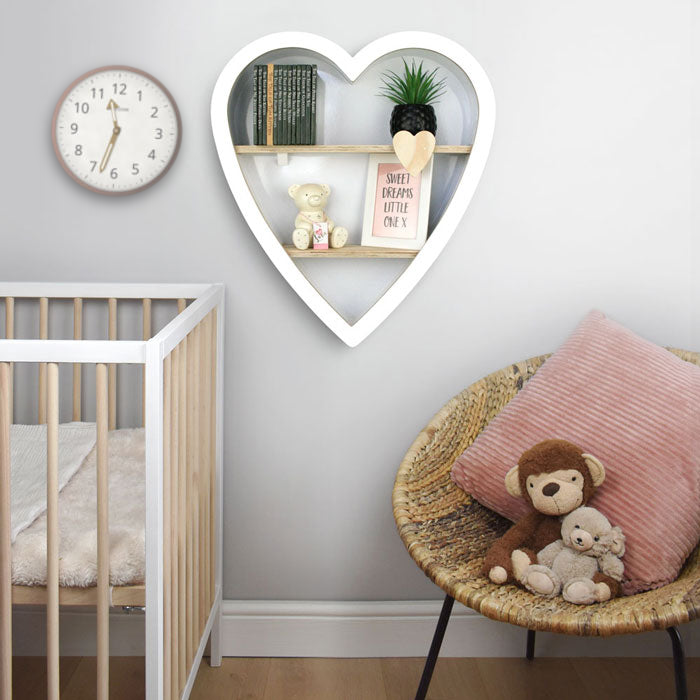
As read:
**11:33**
